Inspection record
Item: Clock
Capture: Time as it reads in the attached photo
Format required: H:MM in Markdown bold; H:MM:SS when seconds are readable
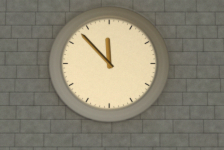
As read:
**11:53**
